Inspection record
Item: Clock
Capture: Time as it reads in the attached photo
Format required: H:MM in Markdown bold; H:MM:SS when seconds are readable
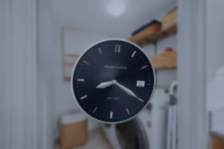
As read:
**8:20**
